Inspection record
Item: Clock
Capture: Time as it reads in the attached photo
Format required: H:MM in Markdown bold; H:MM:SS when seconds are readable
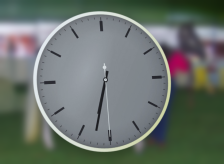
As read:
**6:32:30**
